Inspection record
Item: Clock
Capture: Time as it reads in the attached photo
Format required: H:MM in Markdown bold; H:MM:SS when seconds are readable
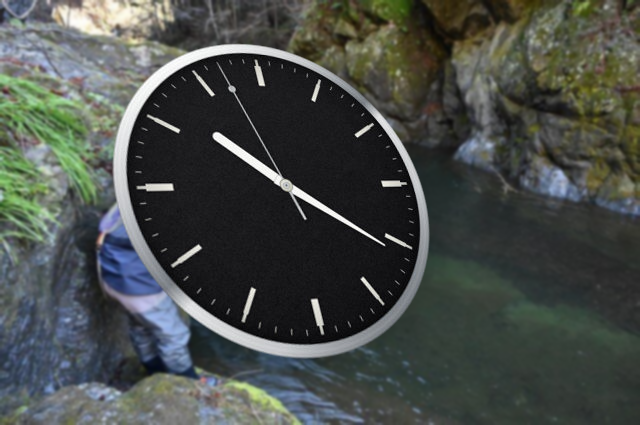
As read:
**10:20:57**
